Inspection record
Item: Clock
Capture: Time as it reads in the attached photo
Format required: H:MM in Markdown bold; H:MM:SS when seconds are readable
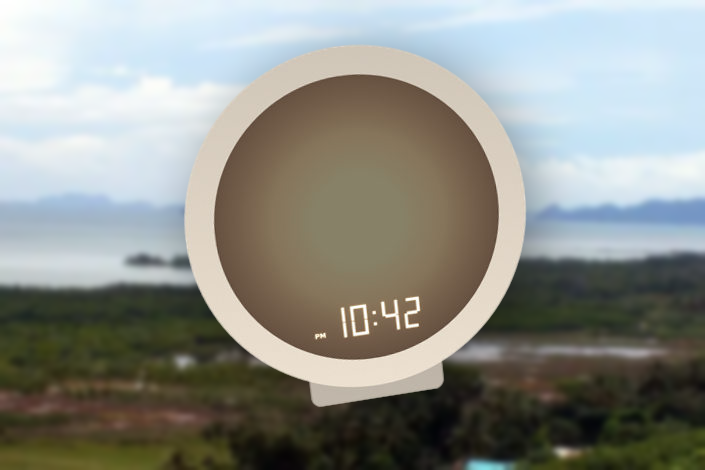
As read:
**10:42**
